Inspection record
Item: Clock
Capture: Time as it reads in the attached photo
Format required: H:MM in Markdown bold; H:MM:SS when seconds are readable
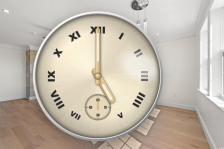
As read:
**5:00**
